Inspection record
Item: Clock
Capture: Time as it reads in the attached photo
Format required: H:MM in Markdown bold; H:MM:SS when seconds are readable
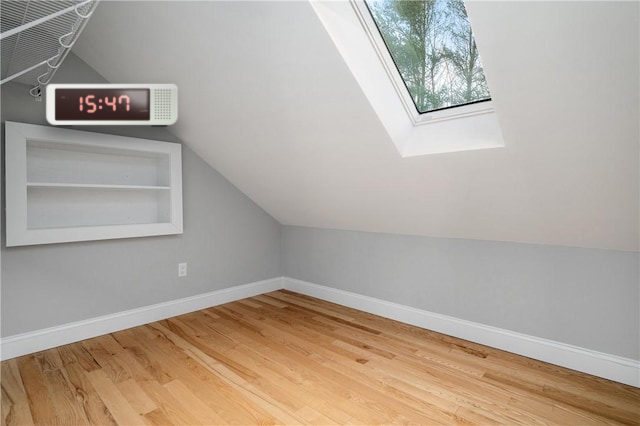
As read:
**15:47**
